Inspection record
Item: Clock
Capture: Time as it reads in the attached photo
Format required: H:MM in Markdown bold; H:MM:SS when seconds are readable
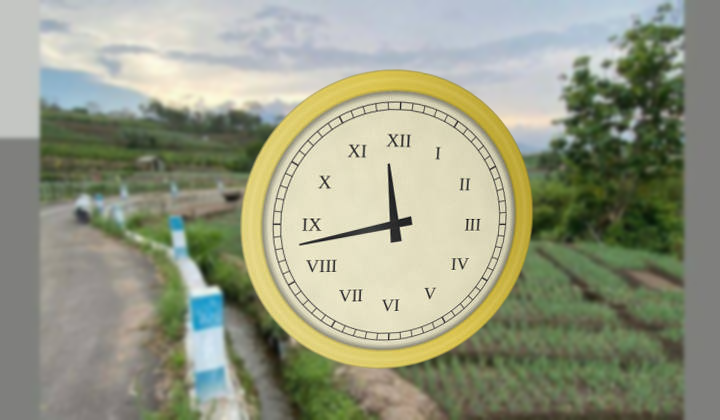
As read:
**11:43**
